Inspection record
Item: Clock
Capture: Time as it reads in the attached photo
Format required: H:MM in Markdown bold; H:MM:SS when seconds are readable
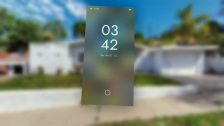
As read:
**3:42**
